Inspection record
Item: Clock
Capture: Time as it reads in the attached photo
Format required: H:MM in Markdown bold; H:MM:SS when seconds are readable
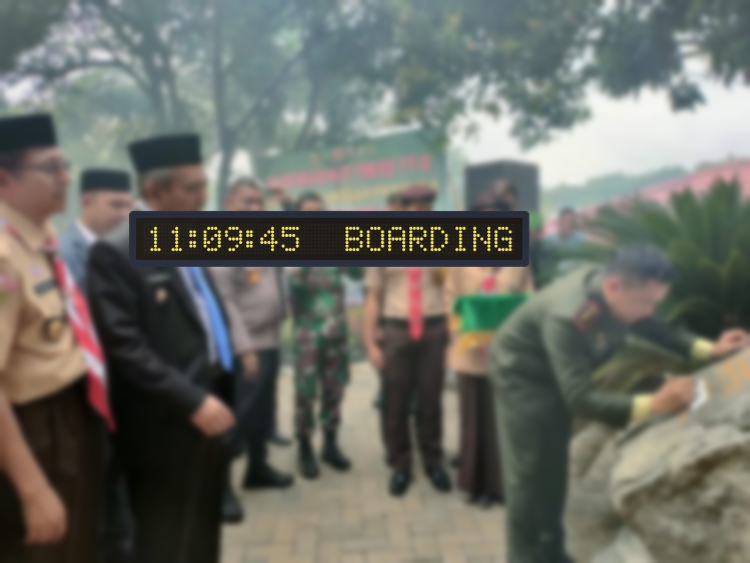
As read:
**11:09:45**
